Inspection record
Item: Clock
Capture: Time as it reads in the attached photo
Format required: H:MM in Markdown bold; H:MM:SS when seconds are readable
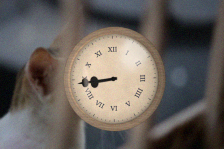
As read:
**8:44**
